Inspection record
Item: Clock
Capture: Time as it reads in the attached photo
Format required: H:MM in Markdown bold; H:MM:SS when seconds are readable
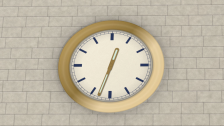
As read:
**12:33**
